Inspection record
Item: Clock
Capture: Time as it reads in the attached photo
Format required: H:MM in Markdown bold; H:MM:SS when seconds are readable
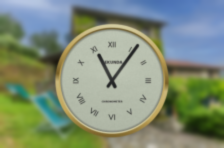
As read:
**11:06**
